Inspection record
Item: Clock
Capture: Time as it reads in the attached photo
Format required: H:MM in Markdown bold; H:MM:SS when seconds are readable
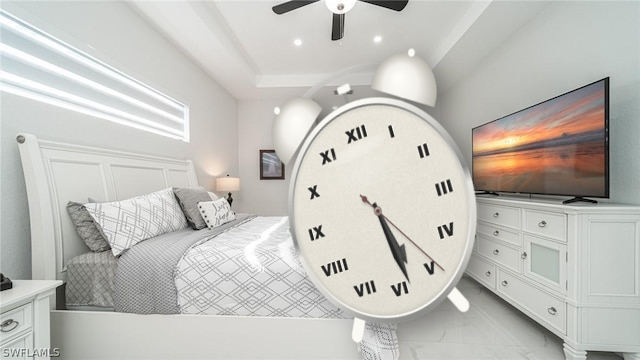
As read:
**5:28:24**
